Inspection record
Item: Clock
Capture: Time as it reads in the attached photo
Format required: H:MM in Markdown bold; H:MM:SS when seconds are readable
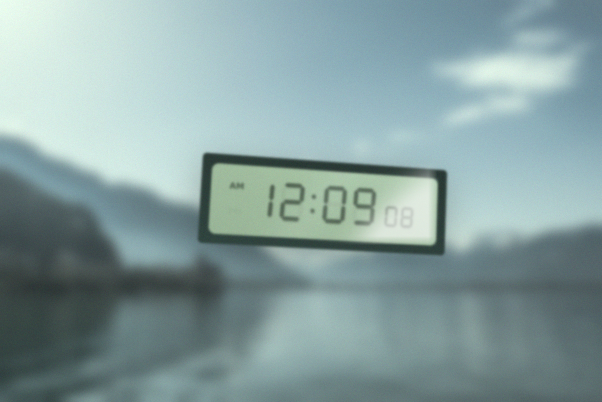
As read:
**12:09:08**
